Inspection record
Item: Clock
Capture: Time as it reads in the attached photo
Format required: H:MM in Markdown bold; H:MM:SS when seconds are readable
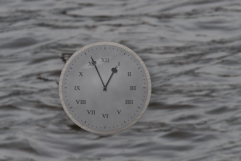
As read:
**12:56**
